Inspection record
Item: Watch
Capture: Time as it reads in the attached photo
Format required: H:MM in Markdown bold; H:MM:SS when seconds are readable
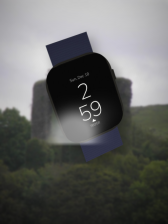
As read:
**2:59**
